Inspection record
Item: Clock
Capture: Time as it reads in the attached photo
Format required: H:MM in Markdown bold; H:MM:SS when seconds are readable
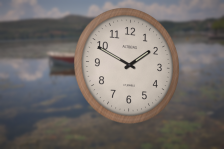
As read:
**1:49**
